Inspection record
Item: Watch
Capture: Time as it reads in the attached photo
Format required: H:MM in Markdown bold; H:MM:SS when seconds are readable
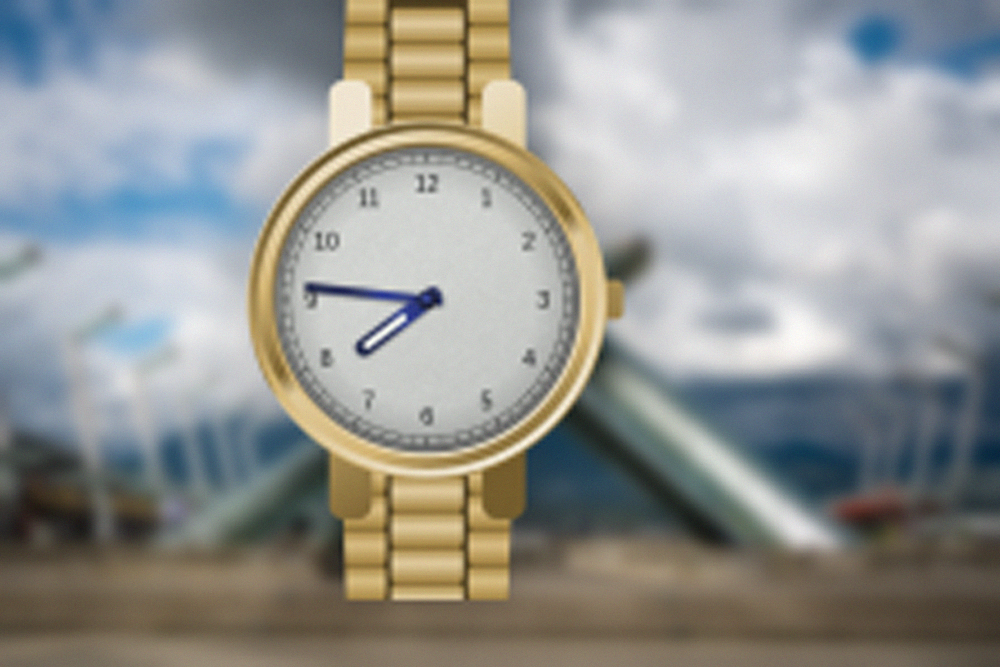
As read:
**7:46**
